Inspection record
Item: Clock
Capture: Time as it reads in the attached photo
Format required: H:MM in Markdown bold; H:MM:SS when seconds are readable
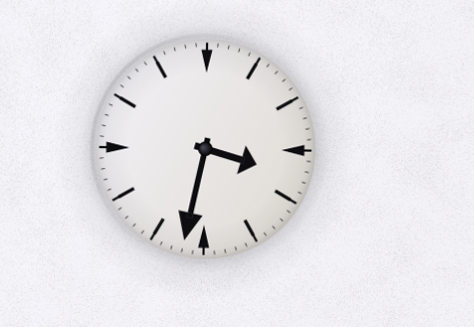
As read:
**3:32**
